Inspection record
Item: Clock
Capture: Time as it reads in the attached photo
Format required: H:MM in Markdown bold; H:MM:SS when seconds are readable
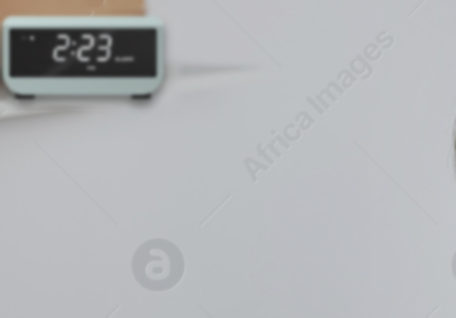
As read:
**2:23**
